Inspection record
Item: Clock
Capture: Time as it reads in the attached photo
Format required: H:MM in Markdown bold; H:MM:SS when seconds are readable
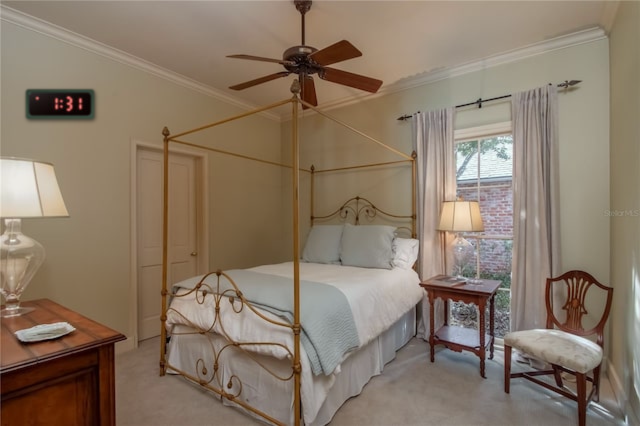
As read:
**1:31**
